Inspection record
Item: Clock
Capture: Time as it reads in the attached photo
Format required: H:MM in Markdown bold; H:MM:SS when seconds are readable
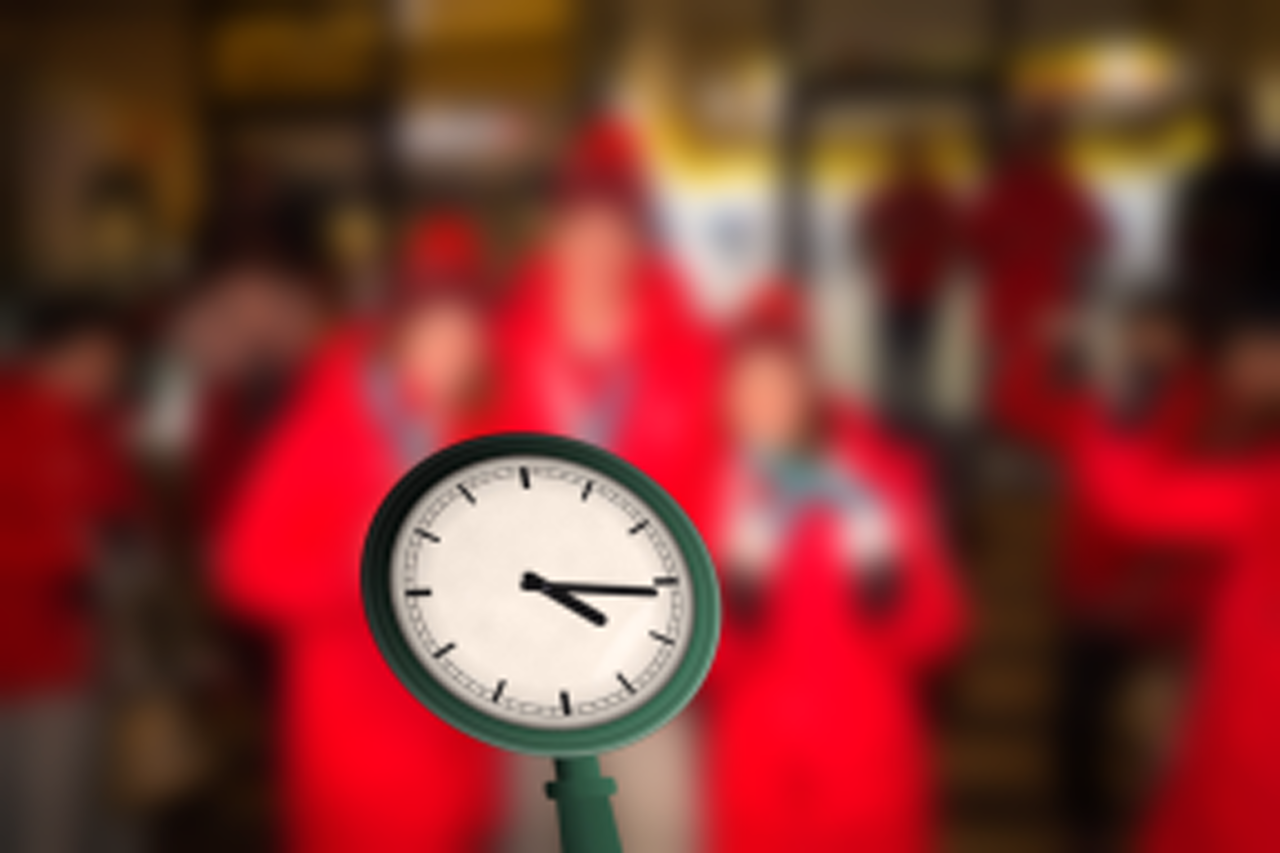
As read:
**4:16**
